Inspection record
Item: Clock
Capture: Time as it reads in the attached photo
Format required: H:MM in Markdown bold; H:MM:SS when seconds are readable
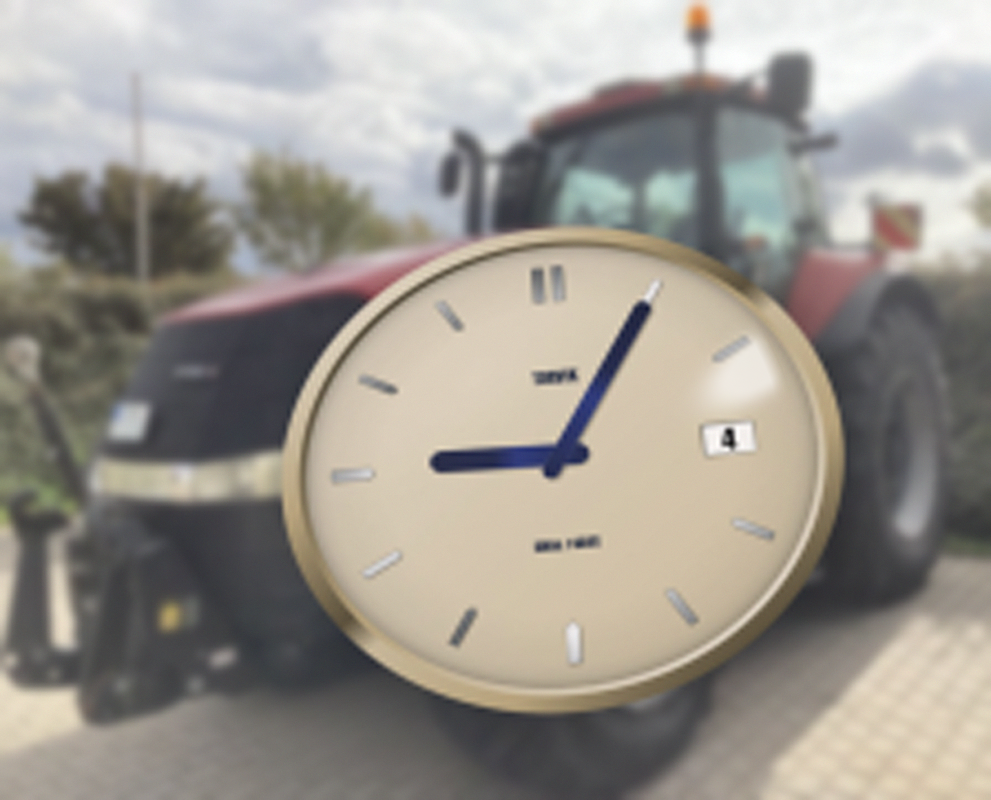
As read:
**9:05**
